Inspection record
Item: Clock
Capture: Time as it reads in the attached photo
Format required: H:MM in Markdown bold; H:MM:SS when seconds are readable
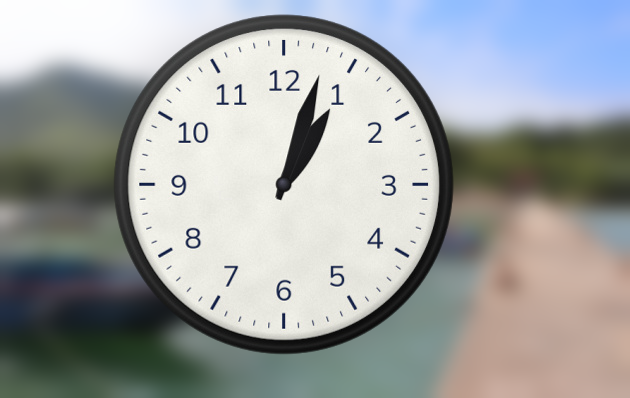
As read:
**1:03**
